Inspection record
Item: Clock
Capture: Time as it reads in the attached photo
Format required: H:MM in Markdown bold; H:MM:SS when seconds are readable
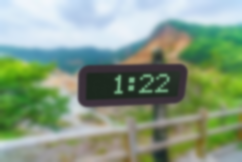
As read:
**1:22**
